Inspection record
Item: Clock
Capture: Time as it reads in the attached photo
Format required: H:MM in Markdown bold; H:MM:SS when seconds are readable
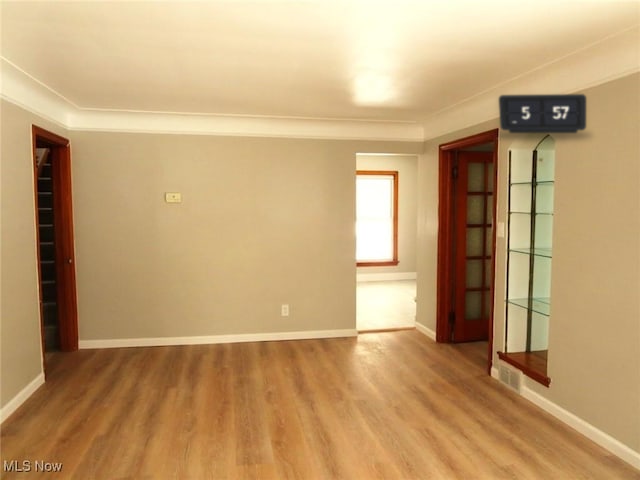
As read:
**5:57**
